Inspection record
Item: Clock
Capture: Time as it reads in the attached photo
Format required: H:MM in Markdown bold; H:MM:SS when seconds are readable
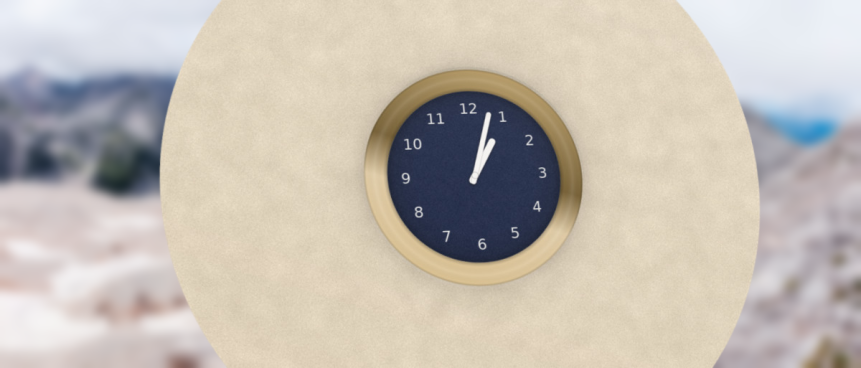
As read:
**1:03**
